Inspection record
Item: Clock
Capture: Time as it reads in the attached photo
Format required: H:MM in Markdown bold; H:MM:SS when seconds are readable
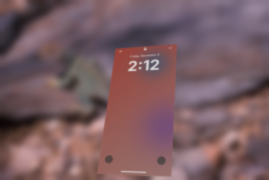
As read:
**2:12**
